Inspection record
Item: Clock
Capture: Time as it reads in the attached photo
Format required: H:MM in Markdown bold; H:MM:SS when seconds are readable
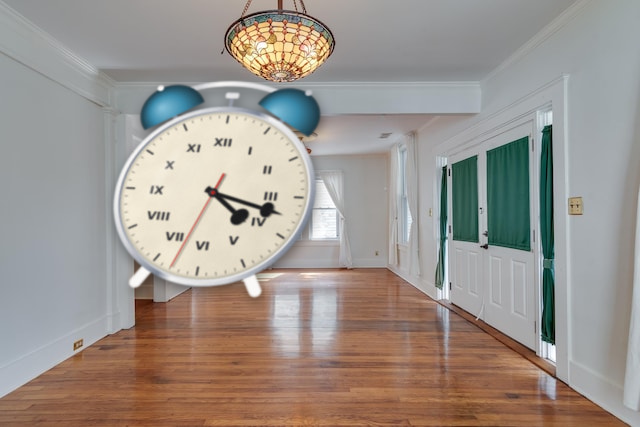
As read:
**4:17:33**
